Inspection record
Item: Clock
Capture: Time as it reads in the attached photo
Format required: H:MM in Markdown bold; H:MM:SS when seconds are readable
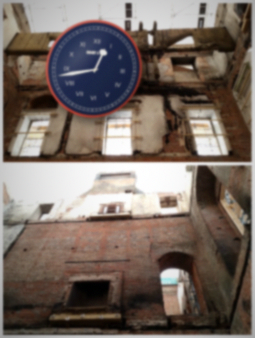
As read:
**12:43**
